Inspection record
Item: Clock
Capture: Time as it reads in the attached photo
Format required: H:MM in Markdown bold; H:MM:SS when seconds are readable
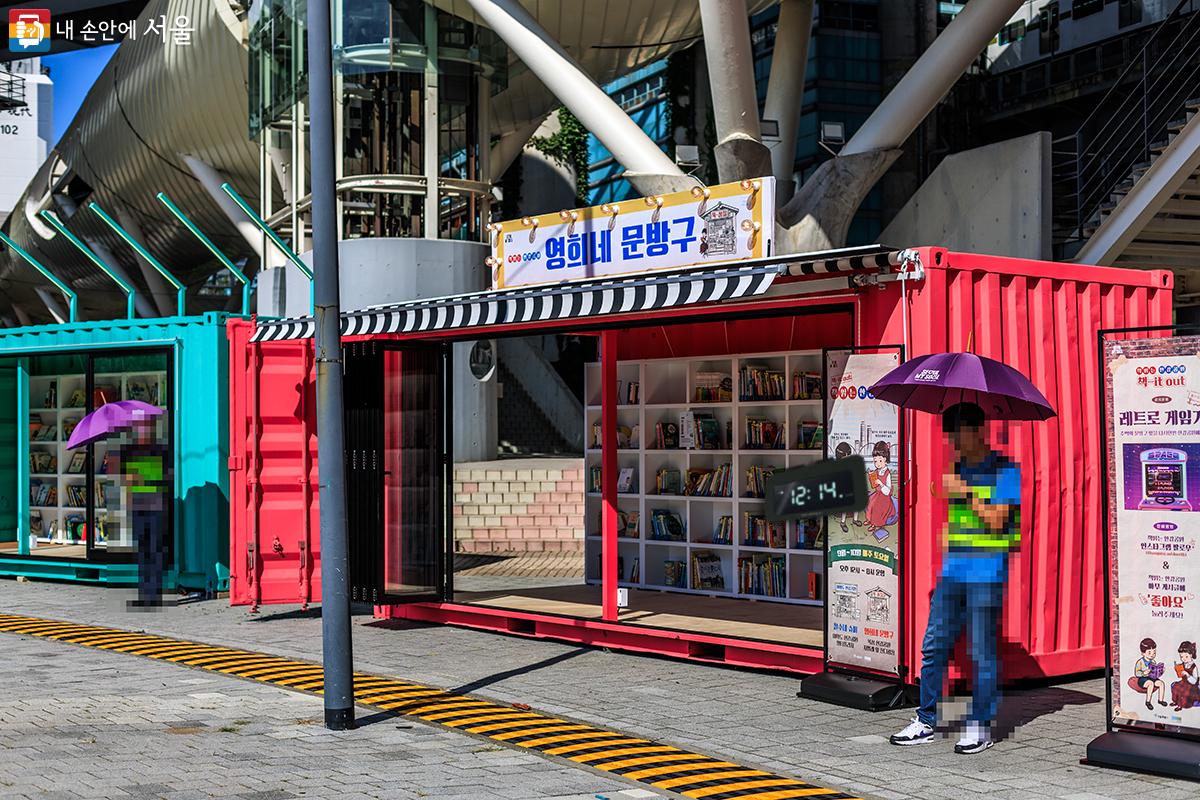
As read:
**12:14**
